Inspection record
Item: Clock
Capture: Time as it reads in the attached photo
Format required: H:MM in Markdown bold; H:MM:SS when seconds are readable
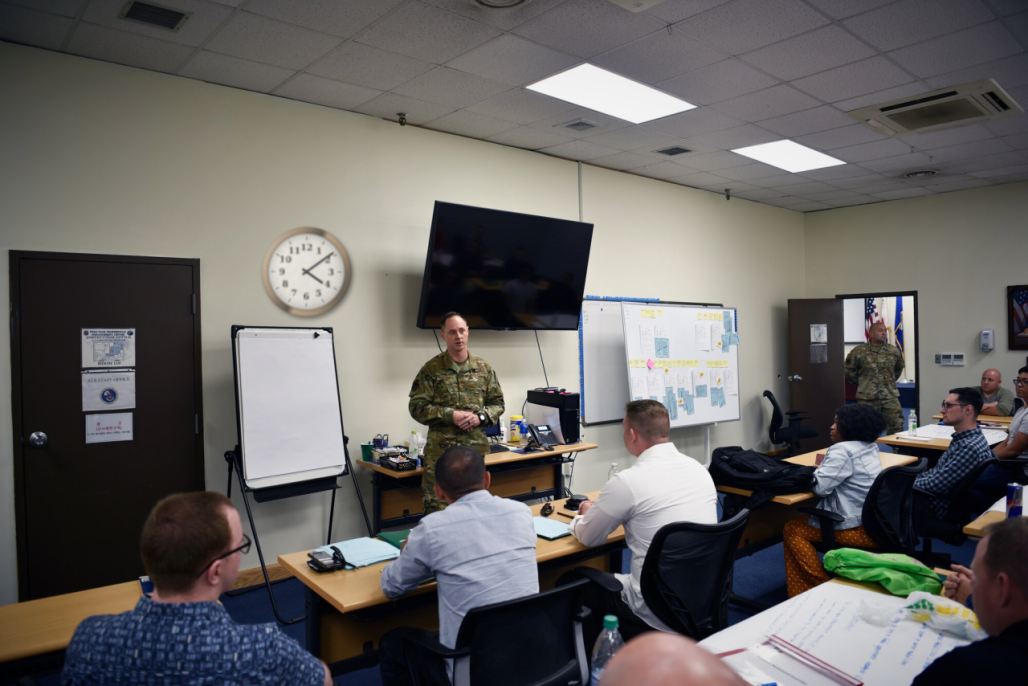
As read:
**4:09**
